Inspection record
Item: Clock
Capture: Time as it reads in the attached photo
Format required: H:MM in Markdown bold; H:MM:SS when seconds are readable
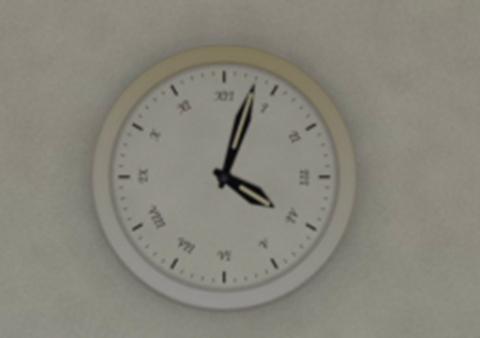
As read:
**4:03**
